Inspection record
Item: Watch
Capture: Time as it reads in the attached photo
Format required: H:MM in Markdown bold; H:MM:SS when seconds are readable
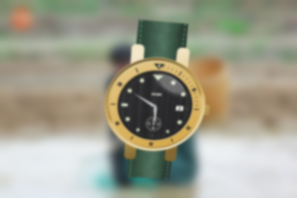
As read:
**5:50**
